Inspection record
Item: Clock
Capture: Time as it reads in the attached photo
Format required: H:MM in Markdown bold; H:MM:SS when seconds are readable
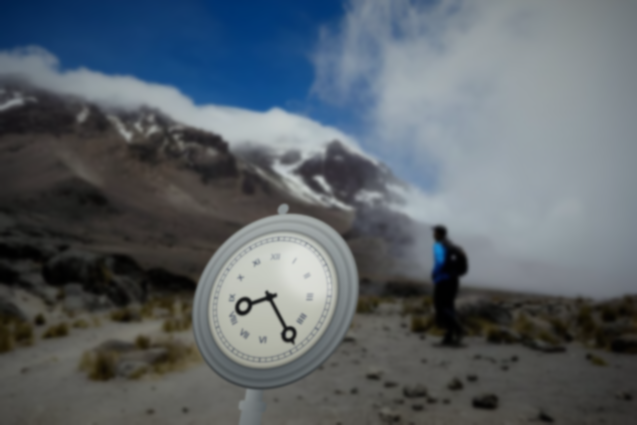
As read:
**8:24**
